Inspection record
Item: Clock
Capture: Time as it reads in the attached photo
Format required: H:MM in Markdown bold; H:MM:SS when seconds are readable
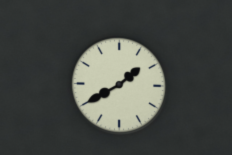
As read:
**1:40**
